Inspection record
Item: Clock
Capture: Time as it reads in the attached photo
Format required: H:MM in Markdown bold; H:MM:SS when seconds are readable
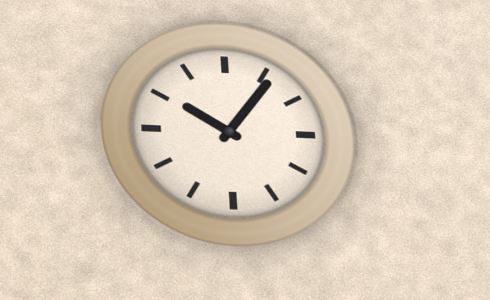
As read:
**10:06**
